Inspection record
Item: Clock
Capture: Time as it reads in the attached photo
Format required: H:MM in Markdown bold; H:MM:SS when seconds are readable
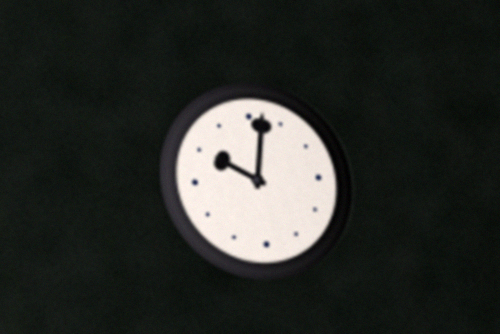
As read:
**10:02**
